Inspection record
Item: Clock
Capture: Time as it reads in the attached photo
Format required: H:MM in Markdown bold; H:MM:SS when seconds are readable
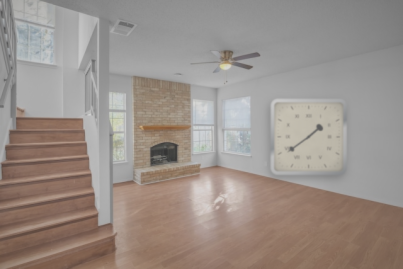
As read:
**1:39**
